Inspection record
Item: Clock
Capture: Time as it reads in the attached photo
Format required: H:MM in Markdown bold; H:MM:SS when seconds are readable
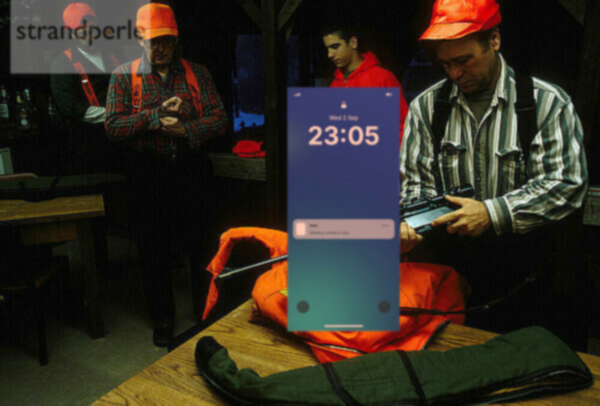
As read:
**23:05**
